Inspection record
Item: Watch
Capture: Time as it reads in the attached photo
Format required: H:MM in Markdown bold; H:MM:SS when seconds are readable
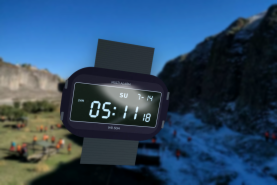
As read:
**5:11:18**
